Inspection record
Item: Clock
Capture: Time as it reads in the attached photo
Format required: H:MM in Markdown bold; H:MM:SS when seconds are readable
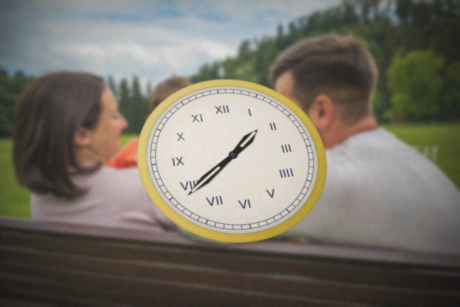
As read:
**1:39**
